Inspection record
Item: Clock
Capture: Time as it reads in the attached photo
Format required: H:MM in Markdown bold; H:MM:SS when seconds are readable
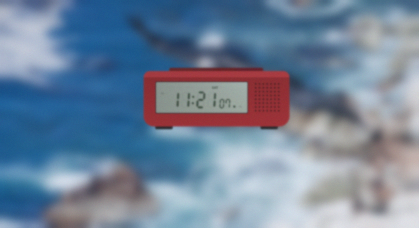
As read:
**11:21**
